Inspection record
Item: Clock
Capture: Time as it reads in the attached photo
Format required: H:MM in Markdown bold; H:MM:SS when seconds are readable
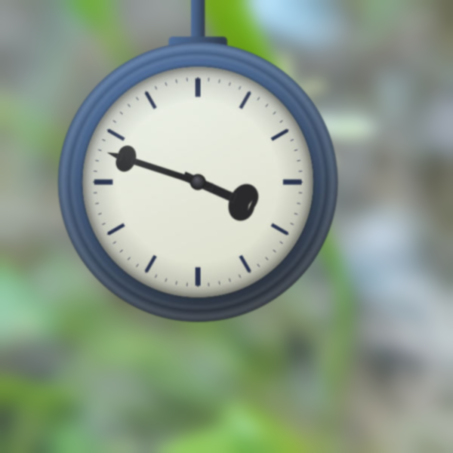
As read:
**3:48**
